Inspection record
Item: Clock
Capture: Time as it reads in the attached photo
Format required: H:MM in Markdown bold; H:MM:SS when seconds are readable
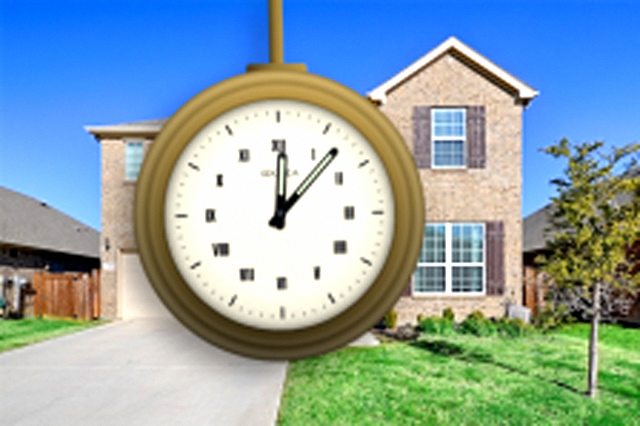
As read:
**12:07**
